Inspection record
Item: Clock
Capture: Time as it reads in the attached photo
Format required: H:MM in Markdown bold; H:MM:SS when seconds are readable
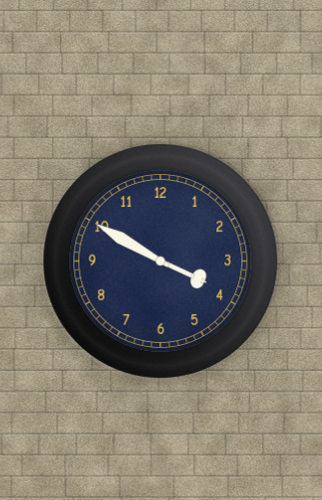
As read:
**3:50**
